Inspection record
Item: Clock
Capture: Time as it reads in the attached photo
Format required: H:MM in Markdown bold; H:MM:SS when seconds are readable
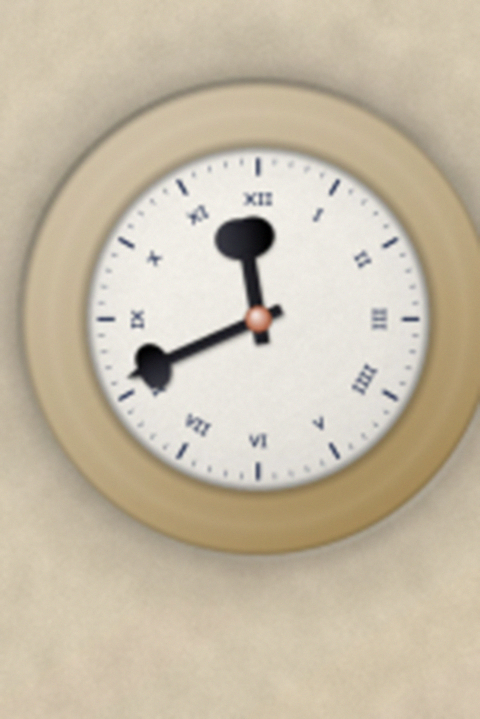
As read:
**11:41**
